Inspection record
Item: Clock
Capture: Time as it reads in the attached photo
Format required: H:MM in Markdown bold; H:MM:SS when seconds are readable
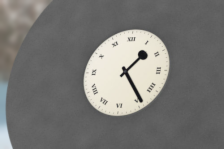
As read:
**1:24**
